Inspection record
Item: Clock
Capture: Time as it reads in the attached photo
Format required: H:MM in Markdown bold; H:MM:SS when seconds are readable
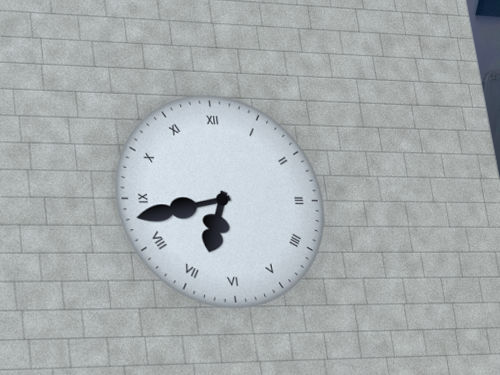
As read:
**6:43**
